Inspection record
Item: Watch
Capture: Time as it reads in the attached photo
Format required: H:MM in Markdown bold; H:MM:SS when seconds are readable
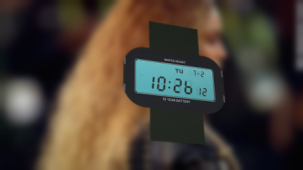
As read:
**10:26:12**
